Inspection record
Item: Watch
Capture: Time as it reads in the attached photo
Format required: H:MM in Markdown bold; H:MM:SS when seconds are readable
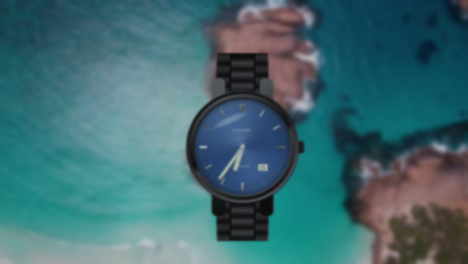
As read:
**6:36**
